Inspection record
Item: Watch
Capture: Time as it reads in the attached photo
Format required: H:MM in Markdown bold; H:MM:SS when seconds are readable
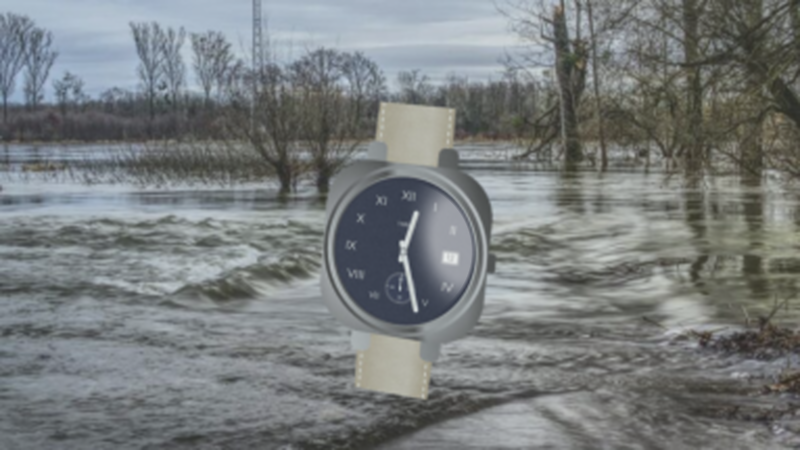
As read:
**12:27**
